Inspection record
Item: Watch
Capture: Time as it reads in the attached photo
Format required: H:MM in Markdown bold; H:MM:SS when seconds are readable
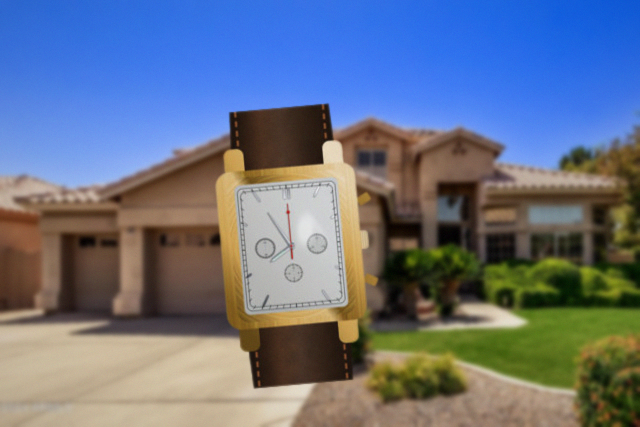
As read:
**7:55**
